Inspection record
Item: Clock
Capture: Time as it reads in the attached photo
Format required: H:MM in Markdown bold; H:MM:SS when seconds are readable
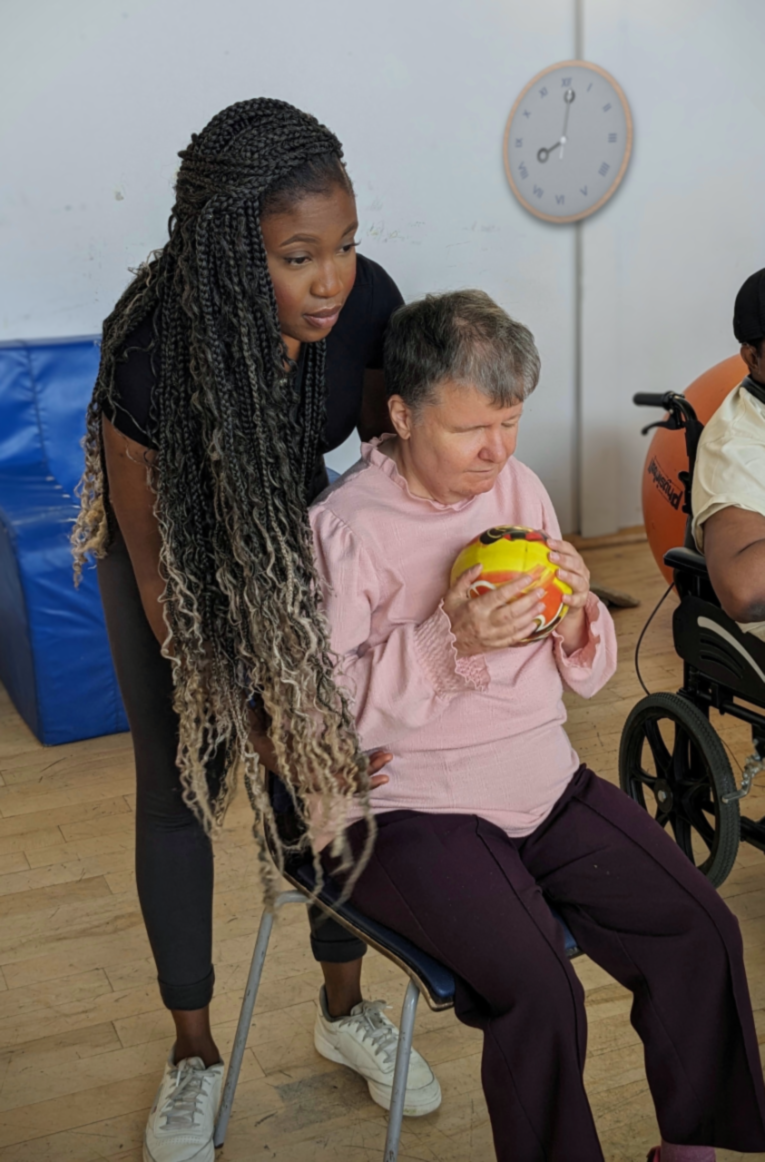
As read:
**8:01:01**
